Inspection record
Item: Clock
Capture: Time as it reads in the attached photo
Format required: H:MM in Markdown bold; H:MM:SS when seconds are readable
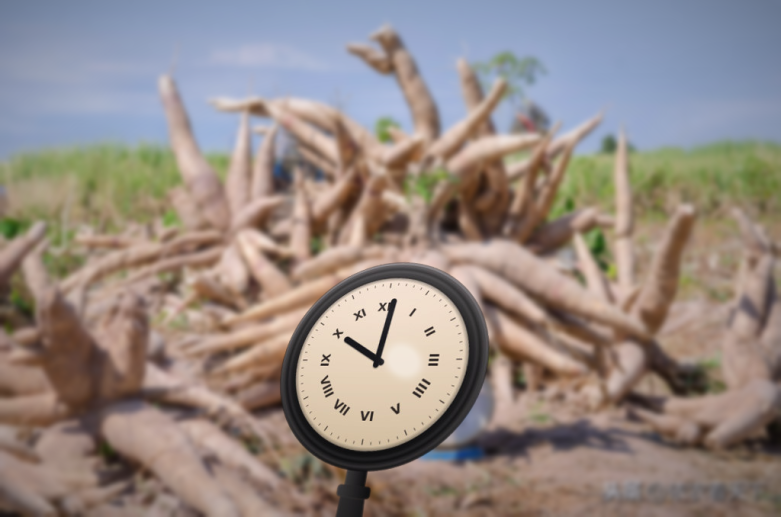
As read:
**10:01**
